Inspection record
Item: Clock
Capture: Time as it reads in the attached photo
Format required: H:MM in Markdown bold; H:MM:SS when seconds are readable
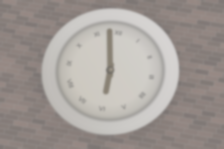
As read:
**5:58**
